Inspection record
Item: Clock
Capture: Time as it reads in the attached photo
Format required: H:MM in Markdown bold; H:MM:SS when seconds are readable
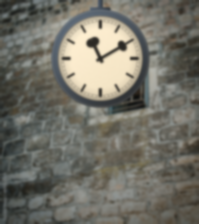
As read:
**11:10**
